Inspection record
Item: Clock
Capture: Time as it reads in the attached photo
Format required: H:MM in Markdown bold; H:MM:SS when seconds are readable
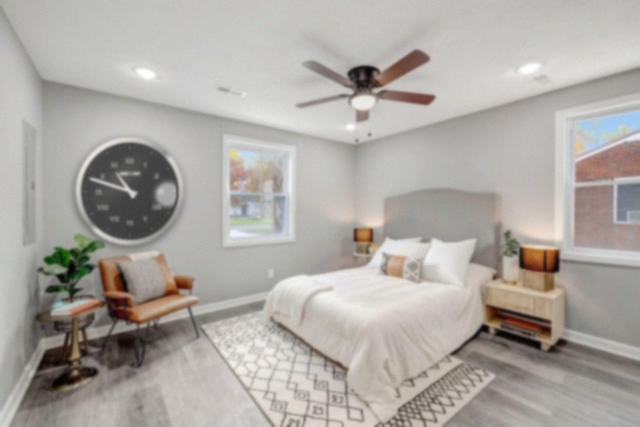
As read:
**10:48**
